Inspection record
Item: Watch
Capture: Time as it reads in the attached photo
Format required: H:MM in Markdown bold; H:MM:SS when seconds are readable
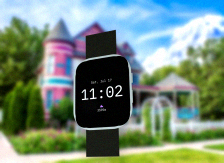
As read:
**11:02**
